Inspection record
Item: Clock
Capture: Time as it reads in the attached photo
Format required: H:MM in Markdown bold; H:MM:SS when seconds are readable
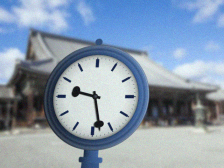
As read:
**9:28**
